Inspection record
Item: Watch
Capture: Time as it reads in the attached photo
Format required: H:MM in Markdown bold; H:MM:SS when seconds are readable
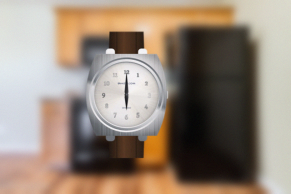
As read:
**6:00**
